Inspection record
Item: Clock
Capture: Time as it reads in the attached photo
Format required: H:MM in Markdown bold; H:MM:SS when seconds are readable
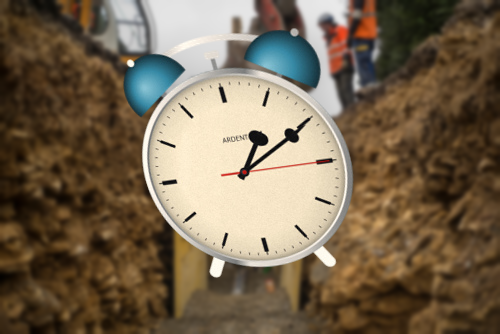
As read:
**1:10:15**
